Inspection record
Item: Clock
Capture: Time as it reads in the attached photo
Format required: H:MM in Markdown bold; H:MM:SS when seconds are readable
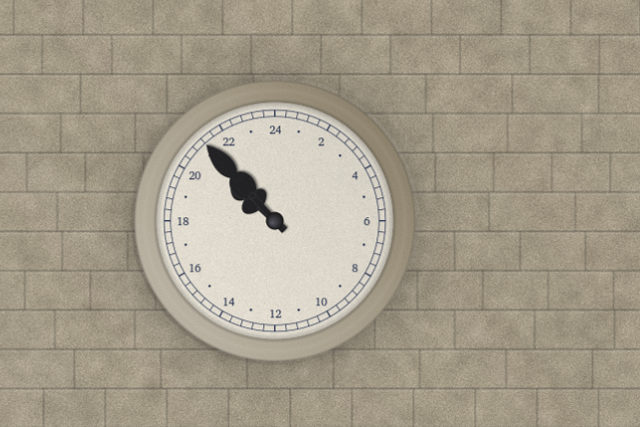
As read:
**20:53**
